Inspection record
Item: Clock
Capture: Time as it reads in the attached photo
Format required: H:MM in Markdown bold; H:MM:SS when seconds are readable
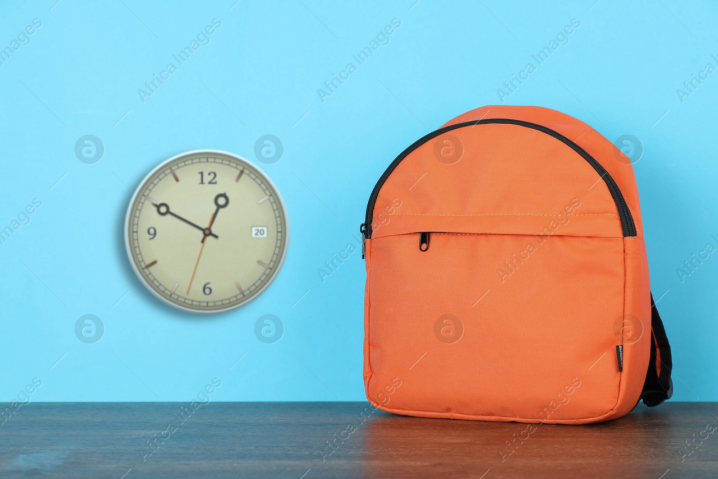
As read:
**12:49:33**
